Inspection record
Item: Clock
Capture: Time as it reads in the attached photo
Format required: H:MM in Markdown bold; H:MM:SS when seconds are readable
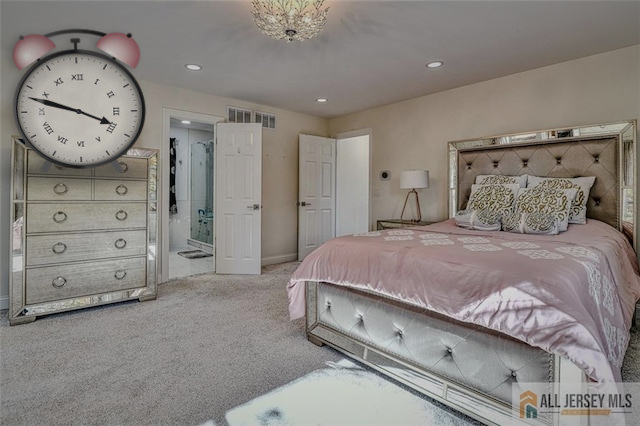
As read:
**3:48**
